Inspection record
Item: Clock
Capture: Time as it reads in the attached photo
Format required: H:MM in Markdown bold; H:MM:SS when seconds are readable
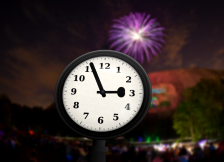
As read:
**2:56**
